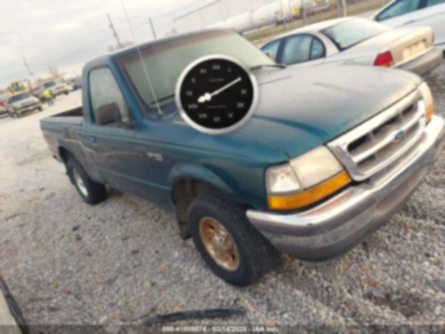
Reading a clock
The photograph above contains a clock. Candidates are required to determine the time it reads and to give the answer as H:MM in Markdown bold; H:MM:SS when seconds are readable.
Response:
**8:10**
